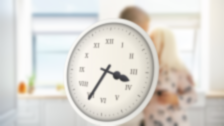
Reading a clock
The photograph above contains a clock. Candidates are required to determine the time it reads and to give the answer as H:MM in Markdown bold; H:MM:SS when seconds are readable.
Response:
**3:35**
